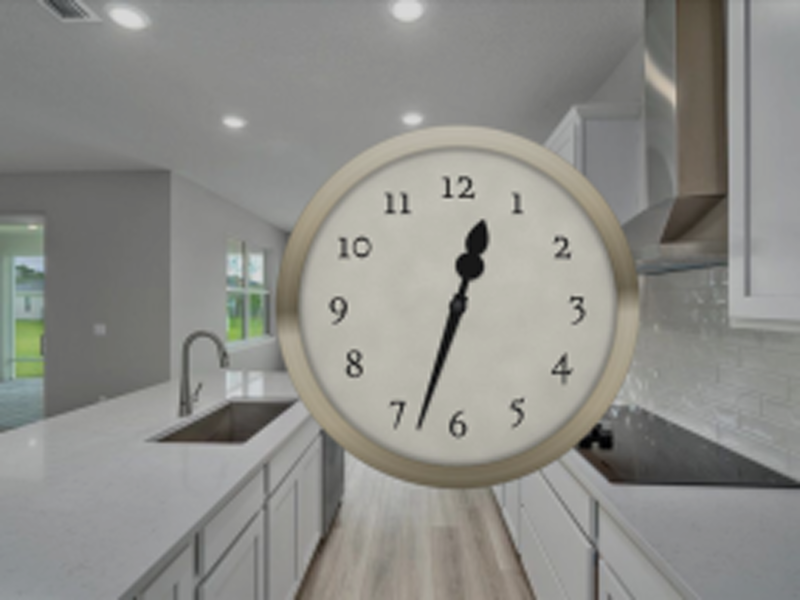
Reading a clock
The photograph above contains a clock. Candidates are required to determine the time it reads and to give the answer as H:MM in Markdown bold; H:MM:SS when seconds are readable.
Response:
**12:33**
